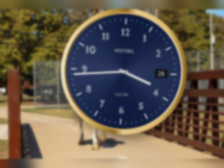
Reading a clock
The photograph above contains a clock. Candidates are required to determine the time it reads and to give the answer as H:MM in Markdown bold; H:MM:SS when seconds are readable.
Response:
**3:44**
